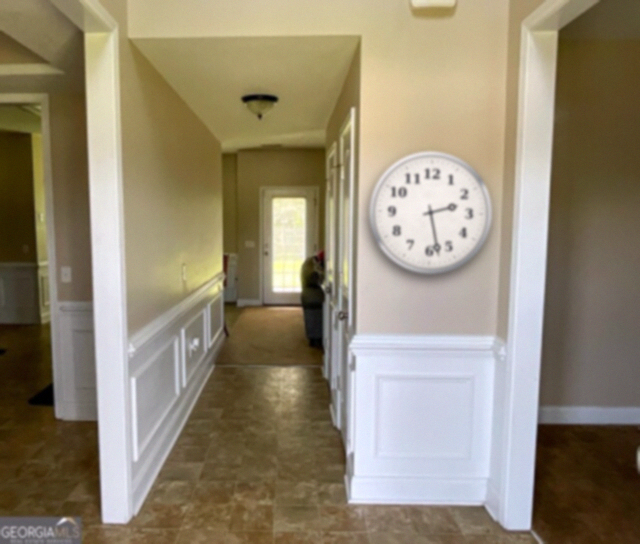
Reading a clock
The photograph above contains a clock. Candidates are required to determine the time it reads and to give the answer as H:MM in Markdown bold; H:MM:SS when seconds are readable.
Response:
**2:28**
